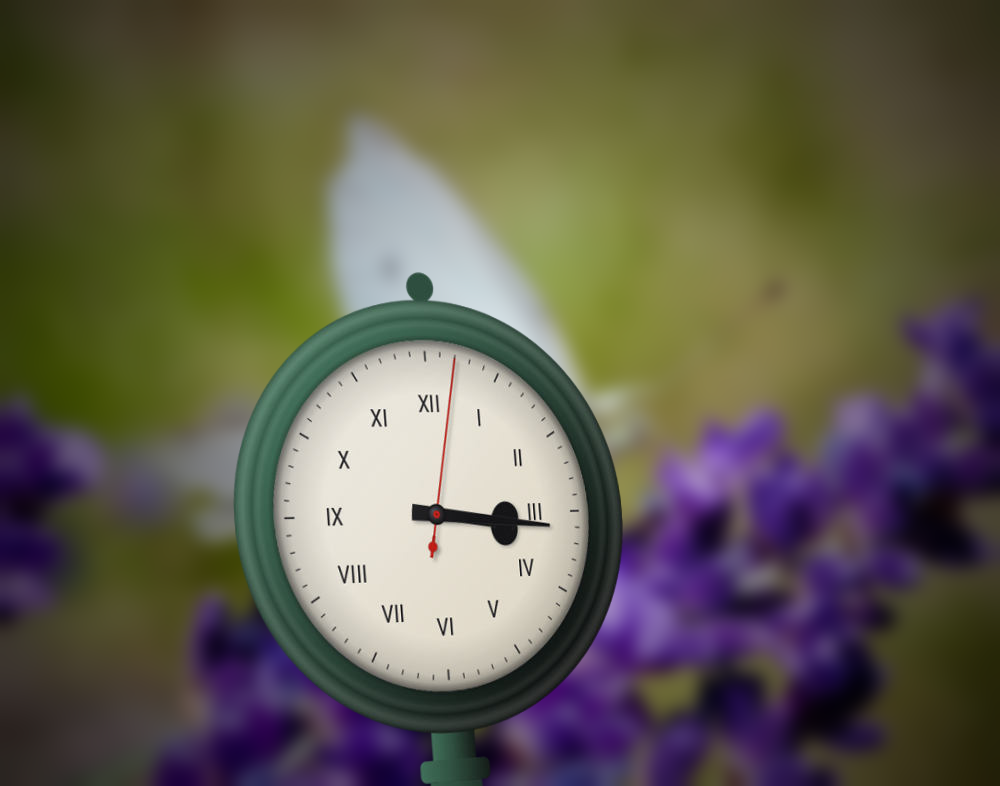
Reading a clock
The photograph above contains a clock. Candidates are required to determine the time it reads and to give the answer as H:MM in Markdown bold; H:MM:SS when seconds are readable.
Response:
**3:16:02**
